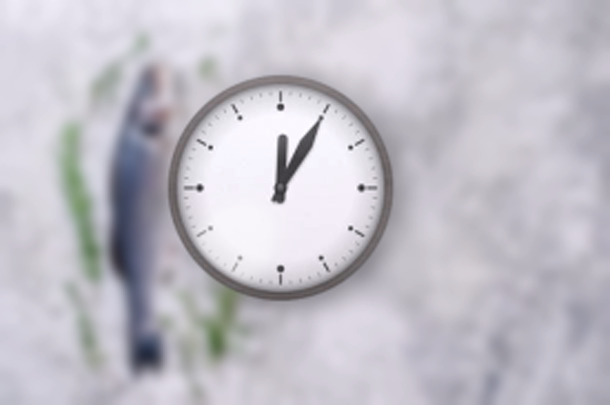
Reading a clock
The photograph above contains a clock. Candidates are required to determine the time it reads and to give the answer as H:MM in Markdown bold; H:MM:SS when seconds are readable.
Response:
**12:05**
